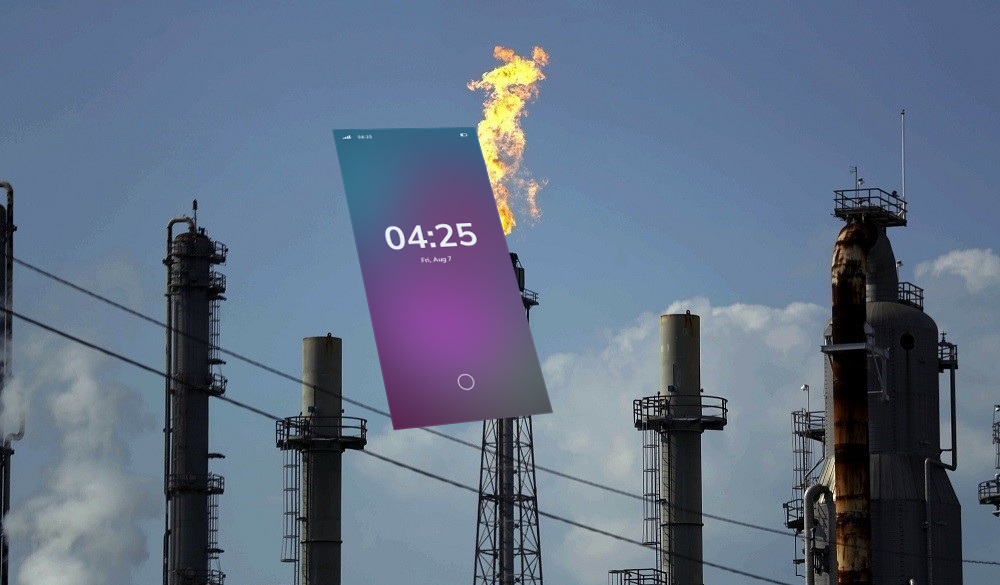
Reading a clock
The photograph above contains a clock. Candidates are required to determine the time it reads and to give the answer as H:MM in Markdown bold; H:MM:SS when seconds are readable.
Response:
**4:25**
